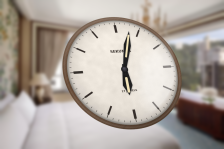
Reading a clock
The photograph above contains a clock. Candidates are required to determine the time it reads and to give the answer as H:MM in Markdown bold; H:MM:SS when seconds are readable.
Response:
**6:03**
